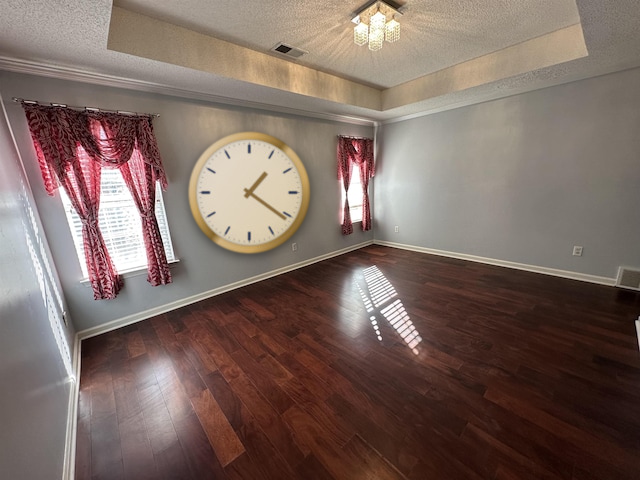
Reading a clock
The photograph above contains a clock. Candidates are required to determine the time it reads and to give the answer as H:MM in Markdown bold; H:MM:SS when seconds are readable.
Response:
**1:21**
